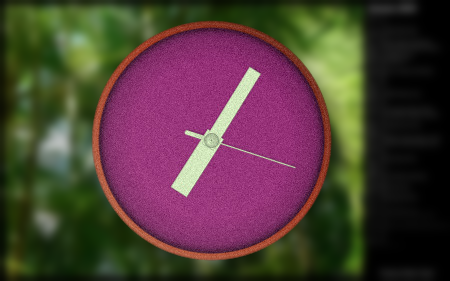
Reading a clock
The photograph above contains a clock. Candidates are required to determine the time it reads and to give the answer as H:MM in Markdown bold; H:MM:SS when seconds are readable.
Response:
**7:05:18**
